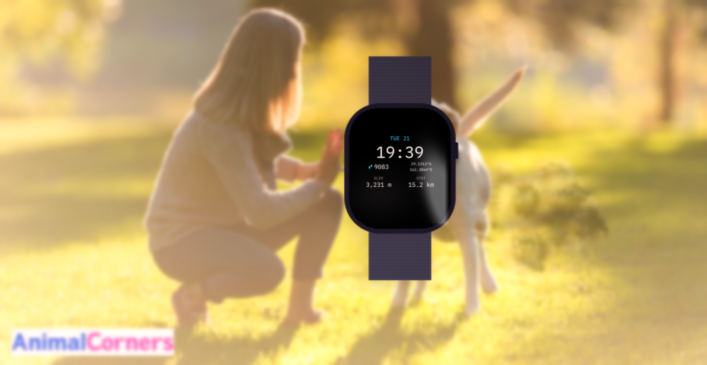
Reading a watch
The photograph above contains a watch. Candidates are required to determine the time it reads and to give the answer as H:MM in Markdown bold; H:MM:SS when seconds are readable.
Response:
**19:39**
